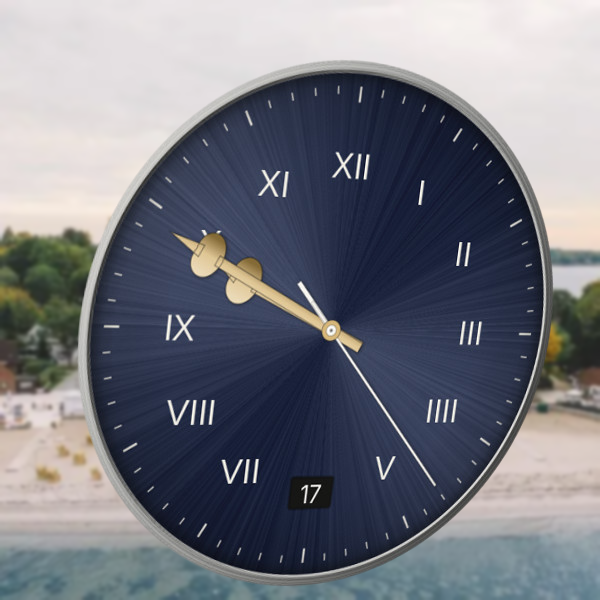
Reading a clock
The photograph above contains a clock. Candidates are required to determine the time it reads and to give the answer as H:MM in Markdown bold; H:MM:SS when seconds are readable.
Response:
**9:49:23**
